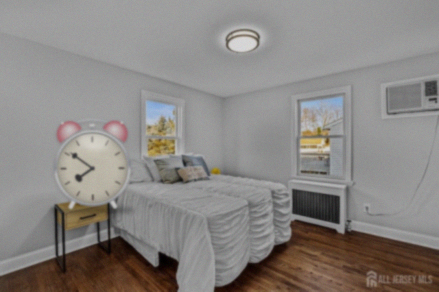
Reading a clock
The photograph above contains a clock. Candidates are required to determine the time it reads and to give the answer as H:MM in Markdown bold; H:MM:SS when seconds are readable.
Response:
**7:51**
